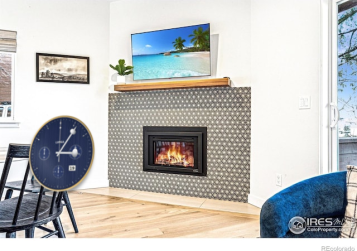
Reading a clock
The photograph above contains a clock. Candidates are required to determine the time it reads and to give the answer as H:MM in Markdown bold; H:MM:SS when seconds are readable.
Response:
**3:06**
